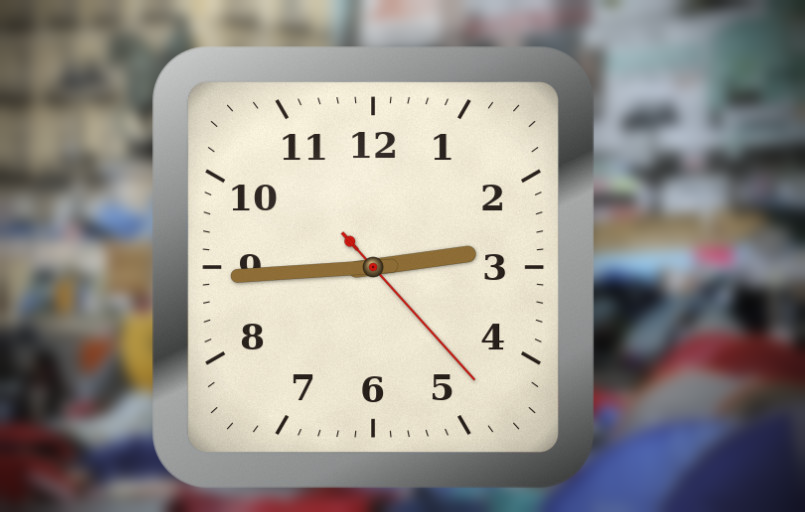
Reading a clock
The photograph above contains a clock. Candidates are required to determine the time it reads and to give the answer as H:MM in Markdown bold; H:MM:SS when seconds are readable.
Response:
**2:44:23**
